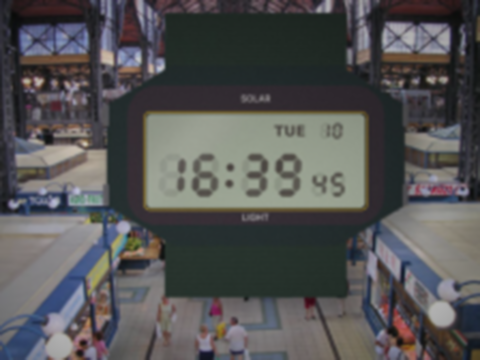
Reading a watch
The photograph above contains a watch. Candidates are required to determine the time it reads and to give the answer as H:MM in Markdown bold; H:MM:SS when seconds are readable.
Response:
**16:39:45**
